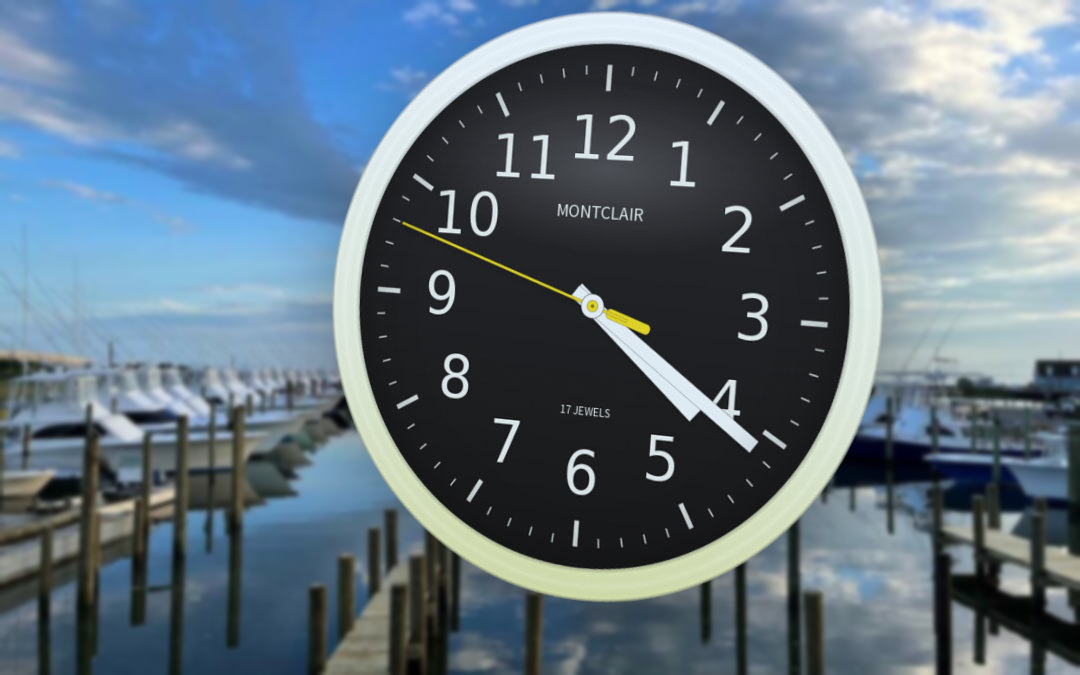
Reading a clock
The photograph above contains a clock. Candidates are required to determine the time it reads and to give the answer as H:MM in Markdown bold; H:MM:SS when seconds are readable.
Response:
**4:20:48**
